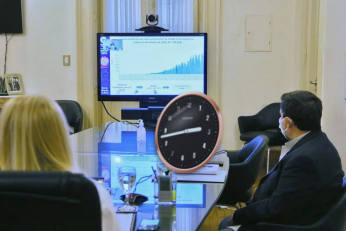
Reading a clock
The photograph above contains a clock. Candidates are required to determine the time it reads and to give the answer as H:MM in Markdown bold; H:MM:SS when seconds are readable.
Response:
**2:43**
